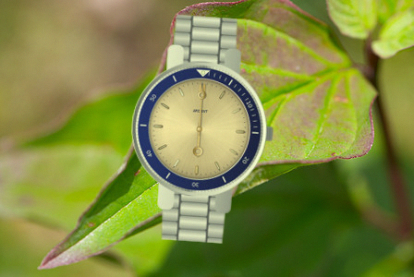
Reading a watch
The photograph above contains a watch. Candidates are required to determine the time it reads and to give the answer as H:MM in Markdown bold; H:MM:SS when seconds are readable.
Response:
**6:00**
